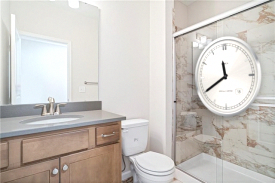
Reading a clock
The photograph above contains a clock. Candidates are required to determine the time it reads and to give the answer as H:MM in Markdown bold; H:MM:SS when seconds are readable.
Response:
**11:40**
